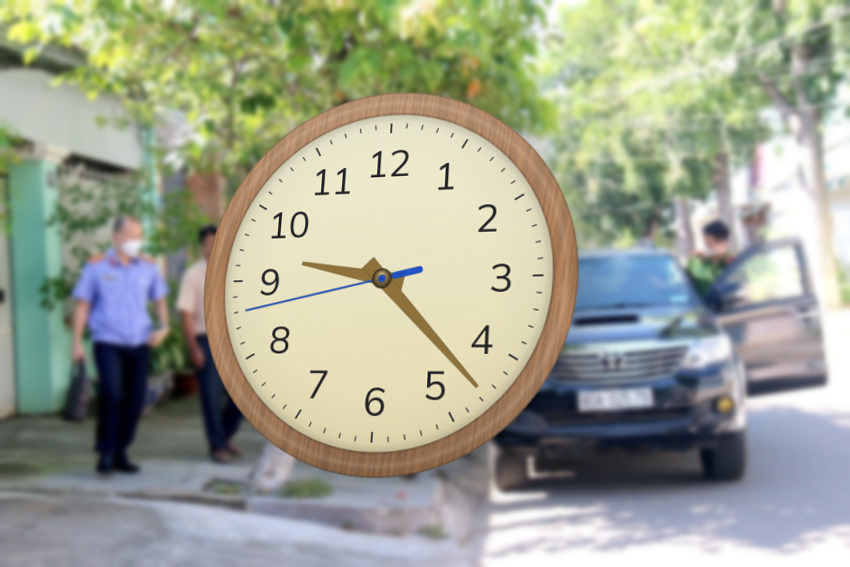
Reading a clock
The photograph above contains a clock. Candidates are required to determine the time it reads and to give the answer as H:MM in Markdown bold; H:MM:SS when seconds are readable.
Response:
**9:22:43**
